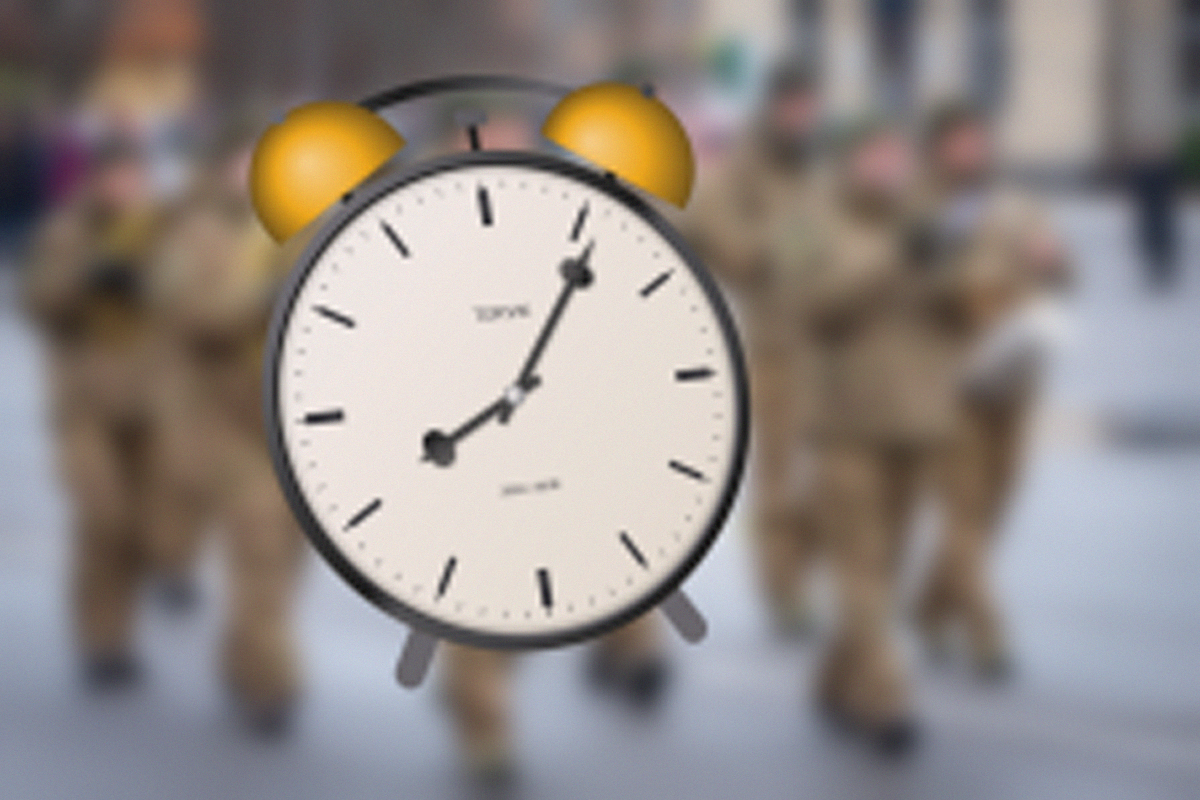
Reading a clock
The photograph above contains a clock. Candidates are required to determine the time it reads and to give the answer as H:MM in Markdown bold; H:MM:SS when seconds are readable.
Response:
**8:06**
